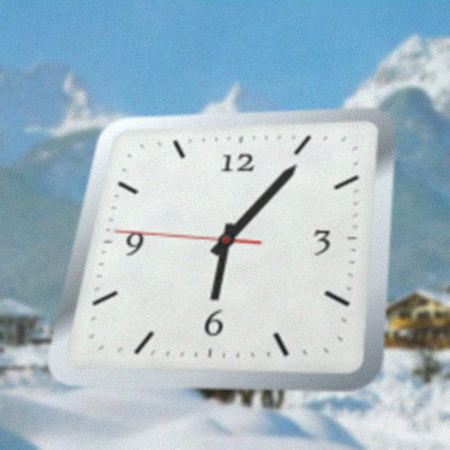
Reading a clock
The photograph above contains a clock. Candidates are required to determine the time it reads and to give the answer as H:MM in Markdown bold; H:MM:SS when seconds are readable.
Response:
**6:05:46**
